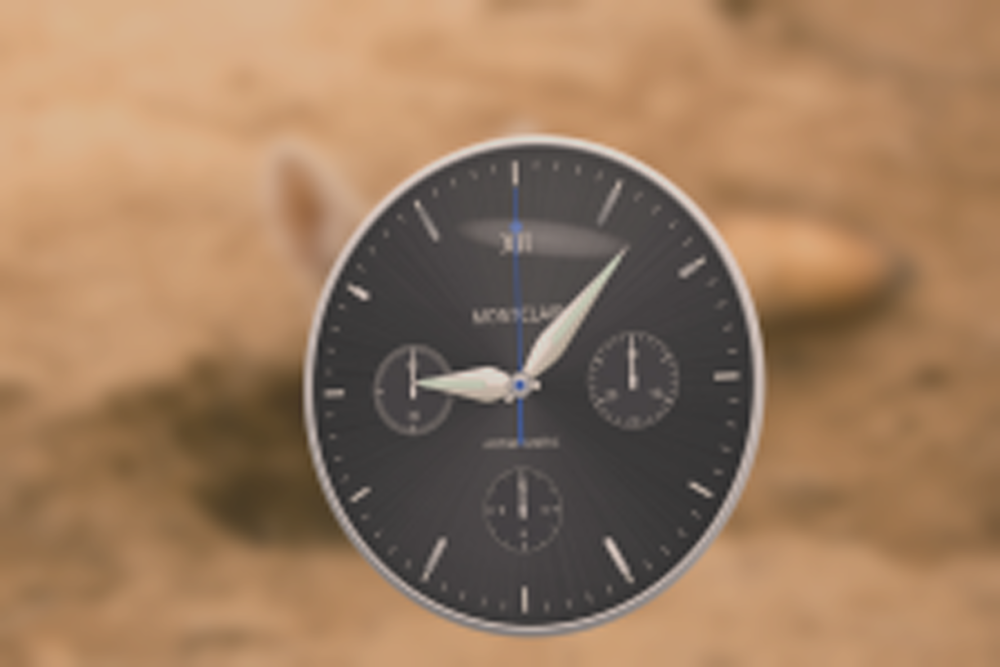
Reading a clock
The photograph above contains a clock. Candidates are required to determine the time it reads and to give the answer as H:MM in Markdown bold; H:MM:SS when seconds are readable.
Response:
**9:07**
